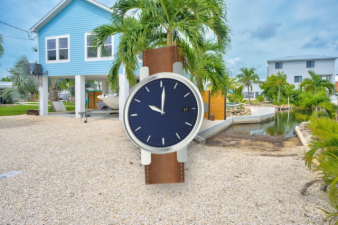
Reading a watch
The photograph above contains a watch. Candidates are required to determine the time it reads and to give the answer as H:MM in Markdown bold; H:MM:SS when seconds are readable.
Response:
**10:01**
